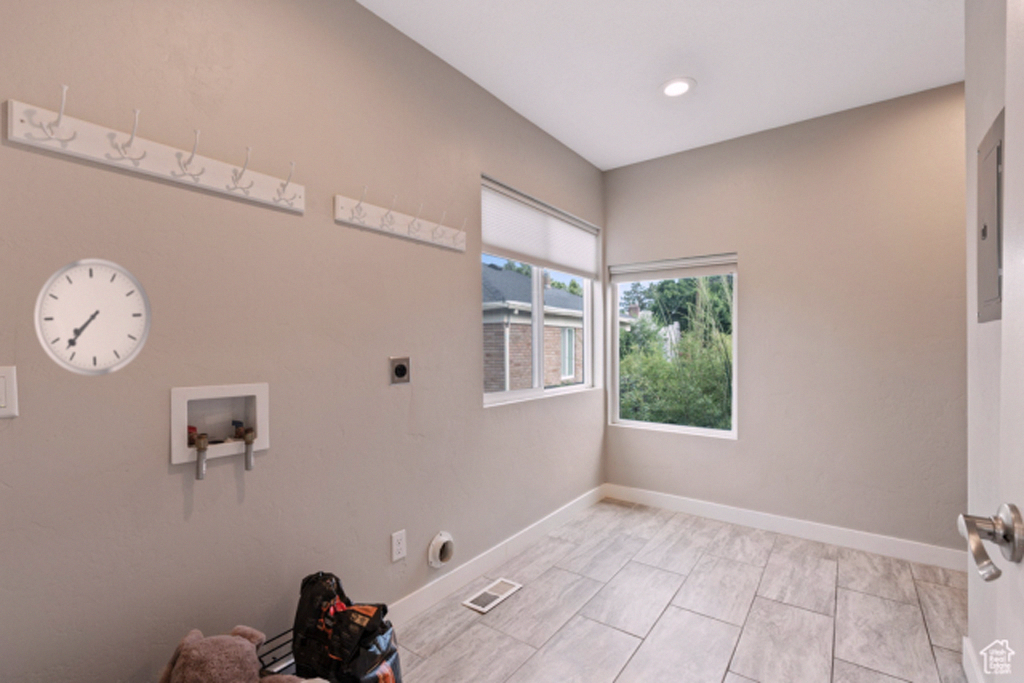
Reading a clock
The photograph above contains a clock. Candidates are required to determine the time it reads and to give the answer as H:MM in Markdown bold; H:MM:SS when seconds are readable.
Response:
**7:37**
